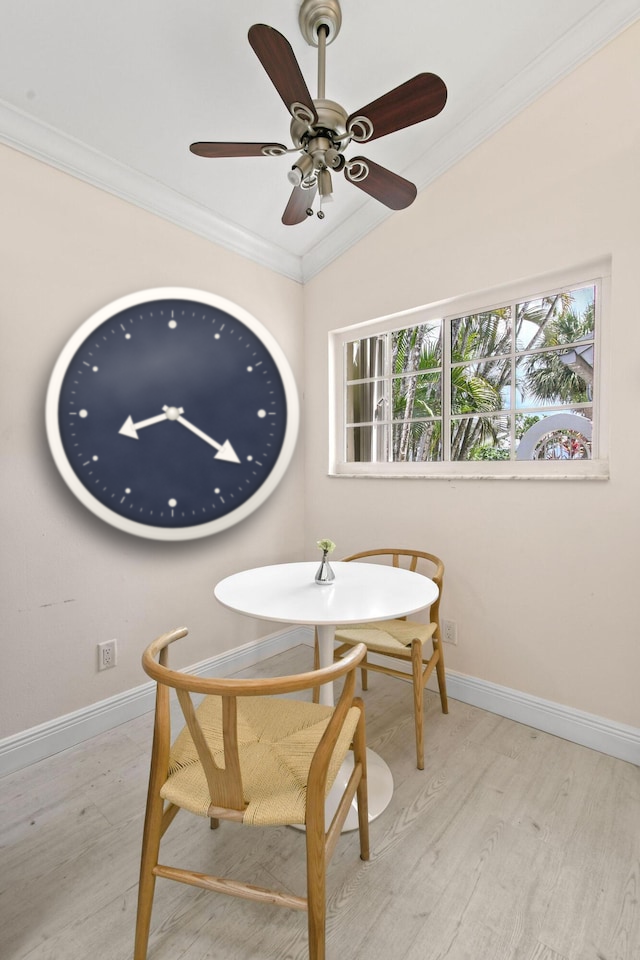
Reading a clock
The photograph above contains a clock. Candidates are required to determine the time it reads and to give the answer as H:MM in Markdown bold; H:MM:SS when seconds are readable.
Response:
**8:21**
